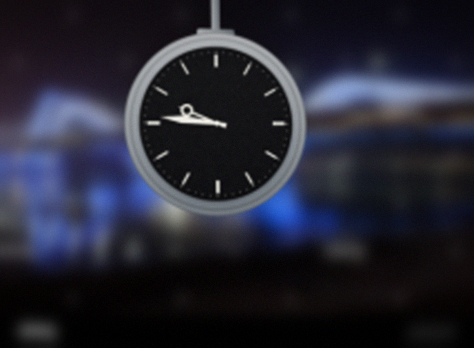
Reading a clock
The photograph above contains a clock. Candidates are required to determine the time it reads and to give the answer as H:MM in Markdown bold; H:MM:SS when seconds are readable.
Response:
**9:46**
